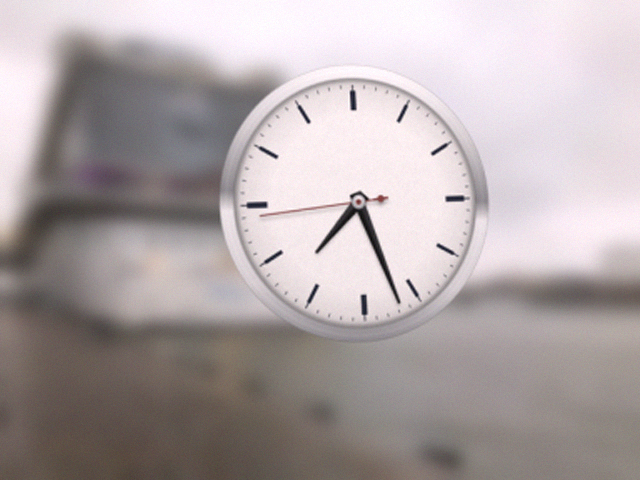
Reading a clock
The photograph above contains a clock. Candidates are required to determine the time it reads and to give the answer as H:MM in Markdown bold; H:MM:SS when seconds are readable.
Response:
**7:26:44**
